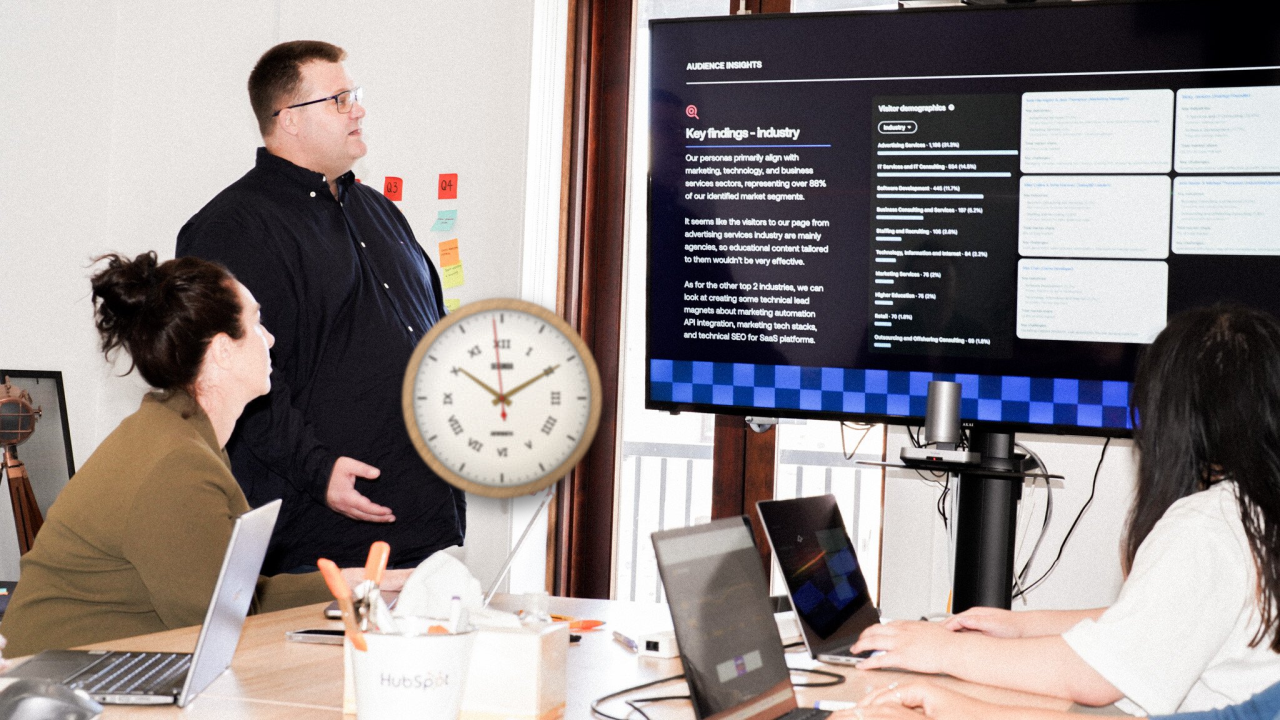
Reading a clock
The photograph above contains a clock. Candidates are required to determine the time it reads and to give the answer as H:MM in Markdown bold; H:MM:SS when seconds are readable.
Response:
**10:09:59**
